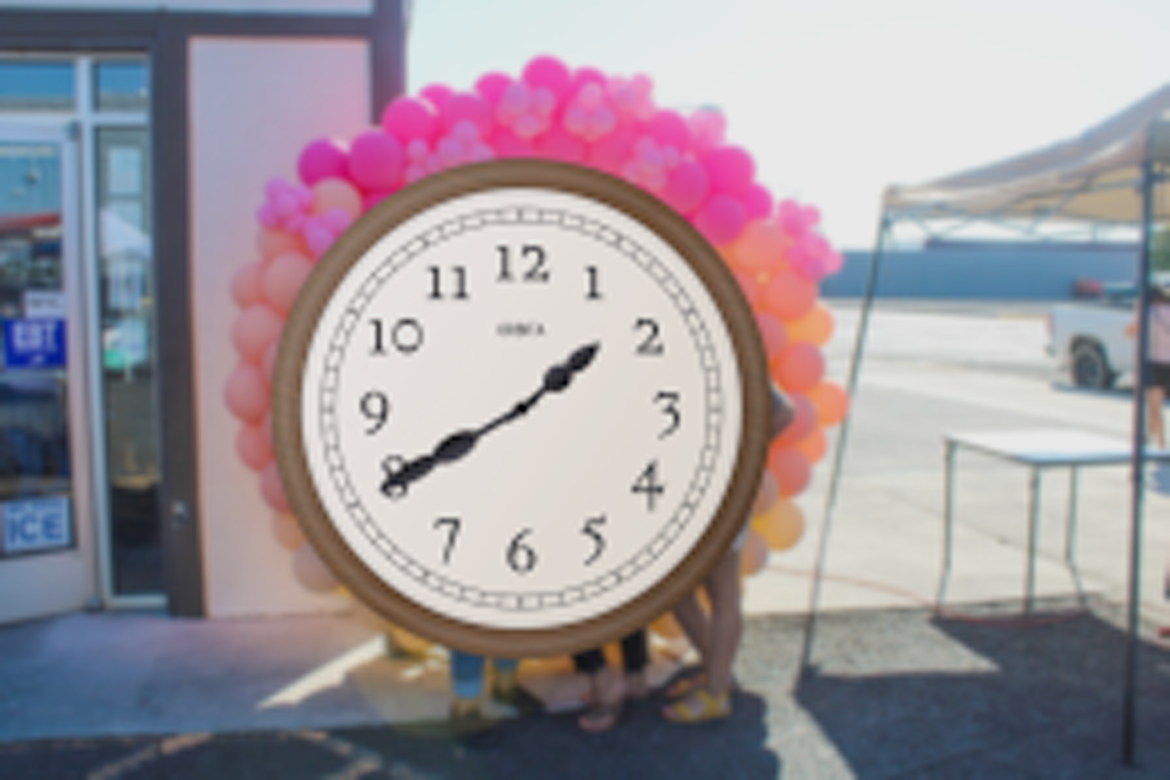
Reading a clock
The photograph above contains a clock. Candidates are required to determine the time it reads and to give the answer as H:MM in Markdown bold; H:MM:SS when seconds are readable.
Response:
**1:40**
